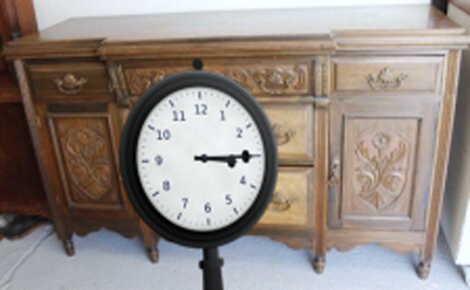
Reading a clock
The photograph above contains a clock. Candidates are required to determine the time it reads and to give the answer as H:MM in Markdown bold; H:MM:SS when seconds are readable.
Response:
**3:15**
